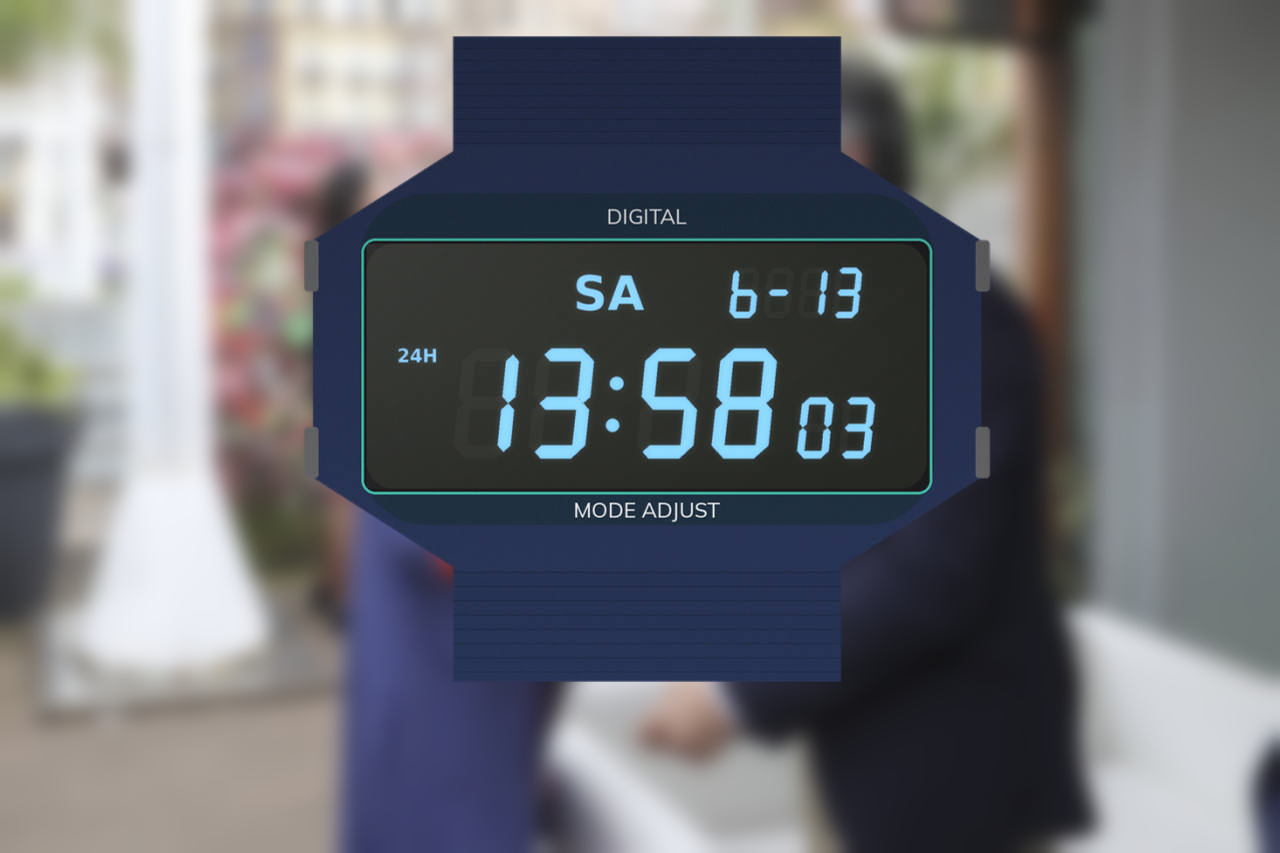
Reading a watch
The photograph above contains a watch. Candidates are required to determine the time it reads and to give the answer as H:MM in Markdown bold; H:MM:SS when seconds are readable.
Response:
**13:58:03**
